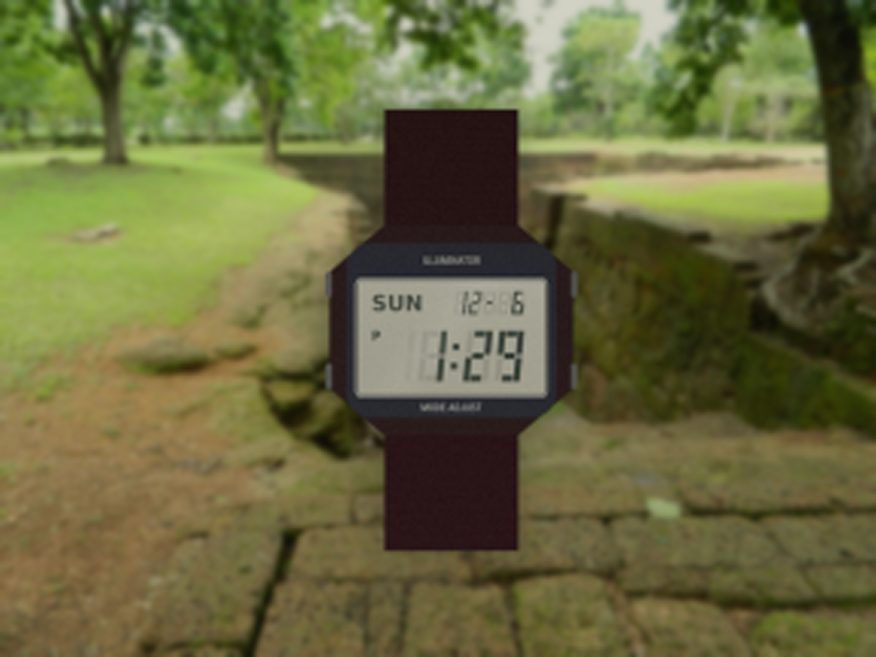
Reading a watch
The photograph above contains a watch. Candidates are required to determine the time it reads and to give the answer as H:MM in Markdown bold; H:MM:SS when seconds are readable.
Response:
**1:29**
